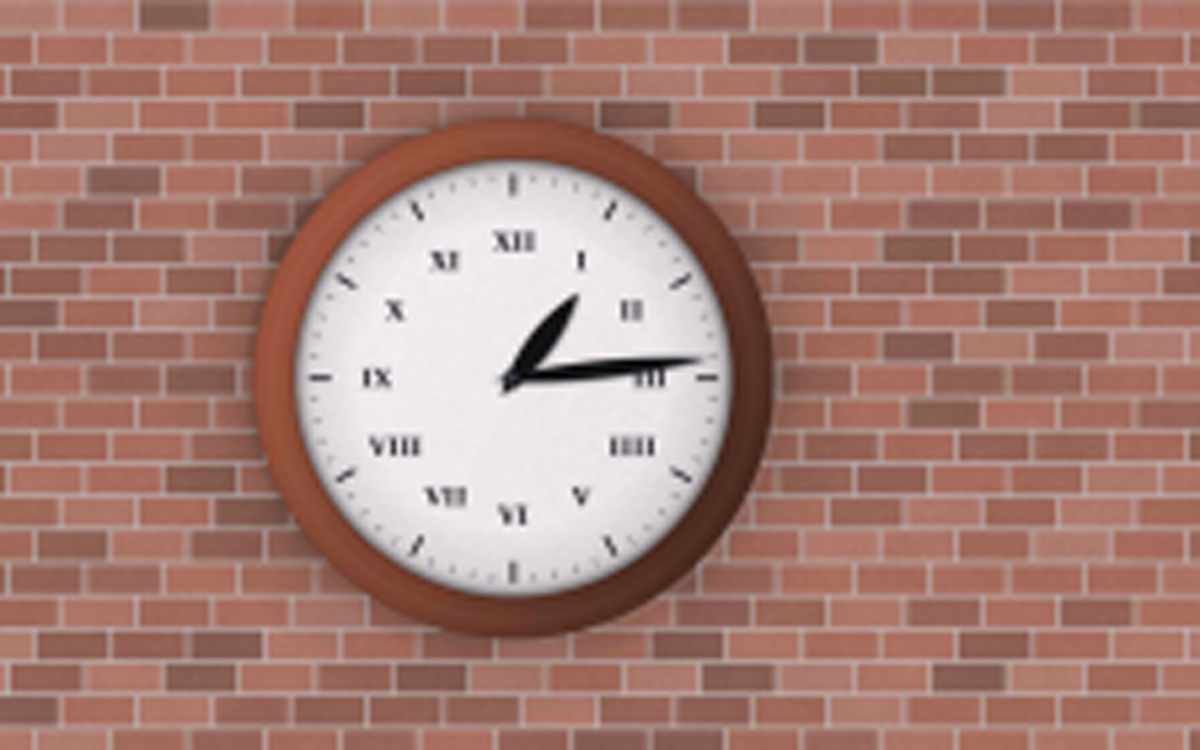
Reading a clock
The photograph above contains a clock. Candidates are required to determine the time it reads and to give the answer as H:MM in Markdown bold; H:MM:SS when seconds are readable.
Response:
**1:14**
